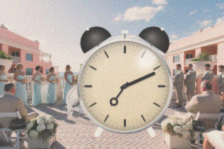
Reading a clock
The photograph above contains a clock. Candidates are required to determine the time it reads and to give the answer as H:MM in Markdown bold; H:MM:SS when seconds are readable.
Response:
**7:11**
